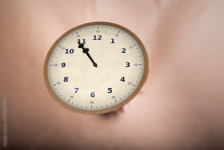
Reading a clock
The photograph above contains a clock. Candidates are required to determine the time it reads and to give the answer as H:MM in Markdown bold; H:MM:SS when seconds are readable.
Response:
**10:54**
